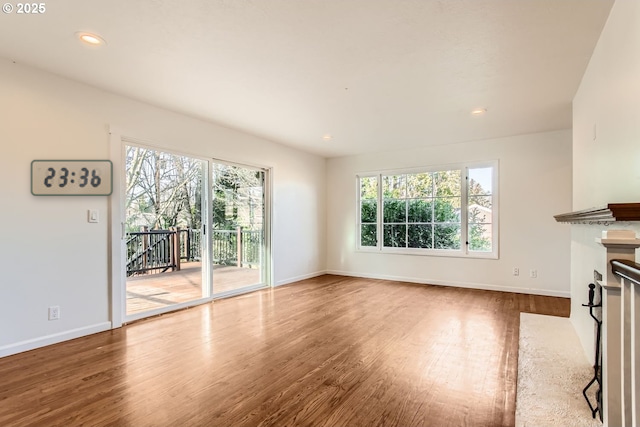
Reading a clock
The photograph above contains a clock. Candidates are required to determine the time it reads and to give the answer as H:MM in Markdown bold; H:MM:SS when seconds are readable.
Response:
**23:36**
